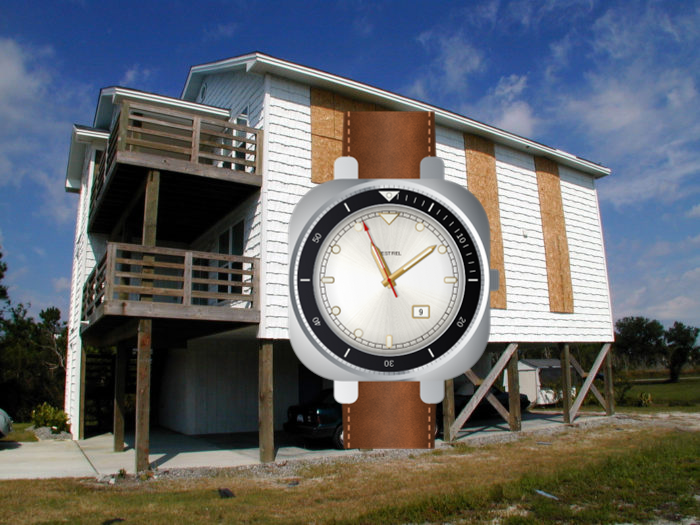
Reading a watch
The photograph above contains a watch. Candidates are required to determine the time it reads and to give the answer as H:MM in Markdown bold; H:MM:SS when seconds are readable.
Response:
**11:08:56**
